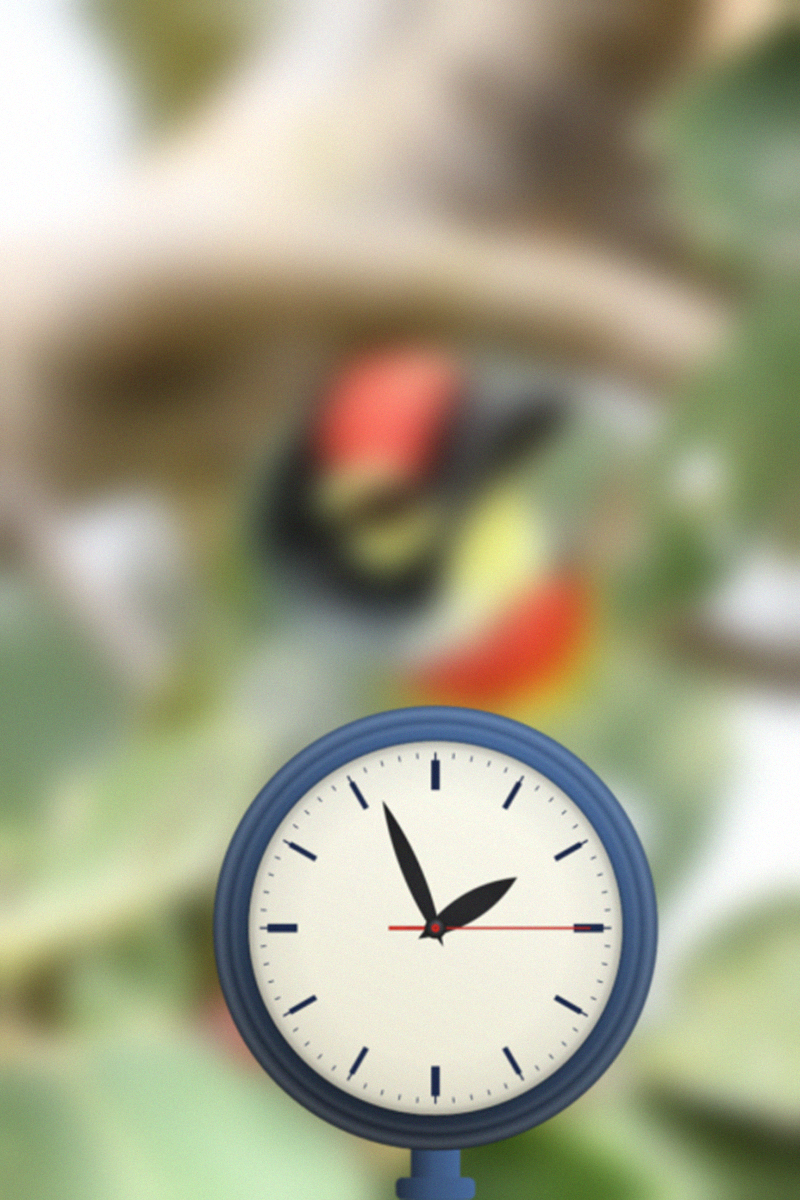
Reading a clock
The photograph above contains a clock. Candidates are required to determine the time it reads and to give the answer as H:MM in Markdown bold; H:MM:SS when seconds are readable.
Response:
**1:56:15**
